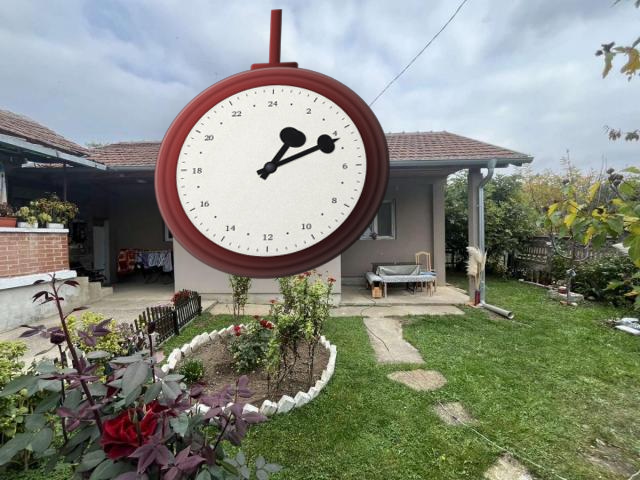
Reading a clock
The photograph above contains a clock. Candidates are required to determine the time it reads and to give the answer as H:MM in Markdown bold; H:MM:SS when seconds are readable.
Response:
**2:11**
